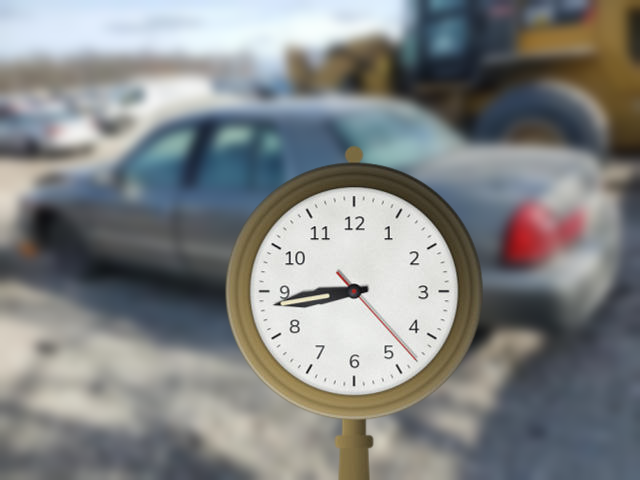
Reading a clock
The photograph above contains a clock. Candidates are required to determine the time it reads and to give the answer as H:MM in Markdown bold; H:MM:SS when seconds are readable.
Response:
**8:43:23**
